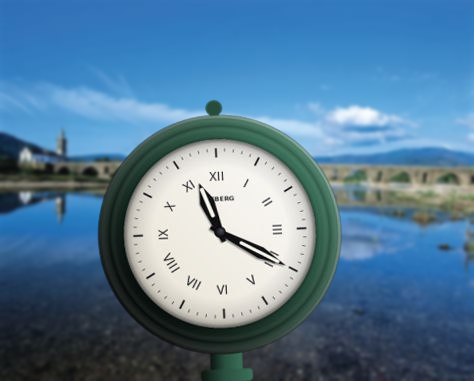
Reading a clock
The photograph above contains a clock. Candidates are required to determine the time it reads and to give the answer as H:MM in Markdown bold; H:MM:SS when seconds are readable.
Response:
**11:20**
